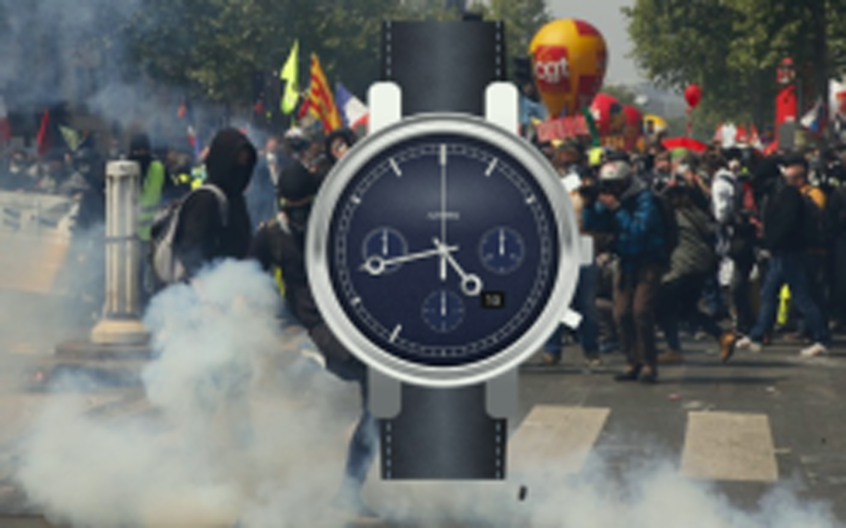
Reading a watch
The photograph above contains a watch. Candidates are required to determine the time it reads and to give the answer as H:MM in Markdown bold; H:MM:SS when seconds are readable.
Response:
**4:43**
